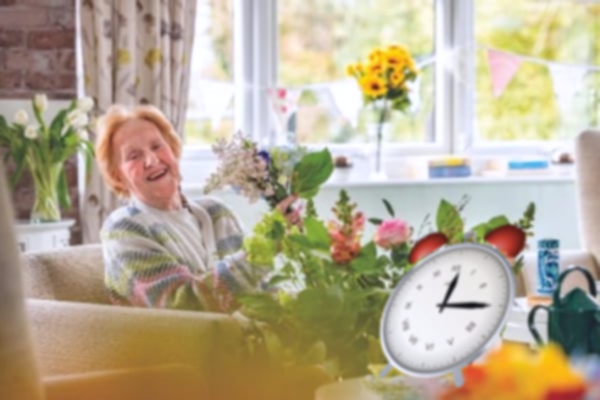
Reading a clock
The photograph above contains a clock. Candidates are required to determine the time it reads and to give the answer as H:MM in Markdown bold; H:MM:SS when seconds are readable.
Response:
**12:15**
